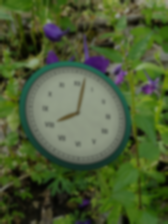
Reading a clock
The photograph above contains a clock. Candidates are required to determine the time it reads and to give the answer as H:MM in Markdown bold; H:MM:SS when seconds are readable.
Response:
**8:02**
